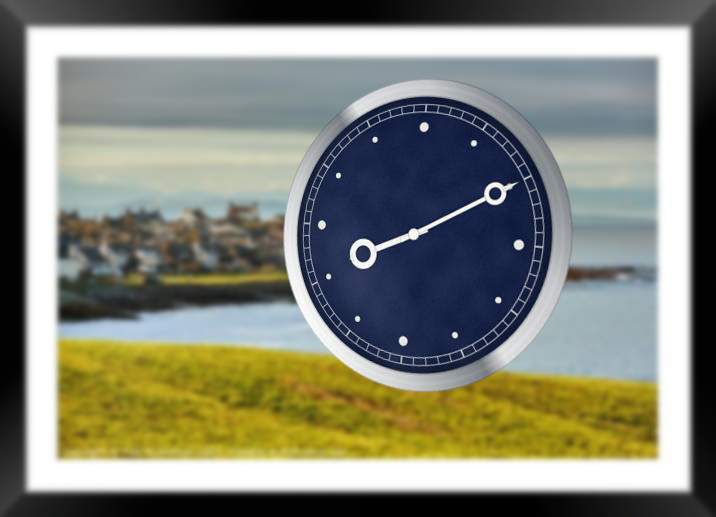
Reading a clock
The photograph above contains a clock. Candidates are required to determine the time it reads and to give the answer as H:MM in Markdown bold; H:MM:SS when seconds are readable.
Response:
**8:10**
